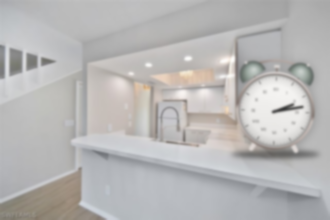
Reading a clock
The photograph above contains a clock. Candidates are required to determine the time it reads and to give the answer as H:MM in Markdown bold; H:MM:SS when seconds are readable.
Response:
**2:13**
